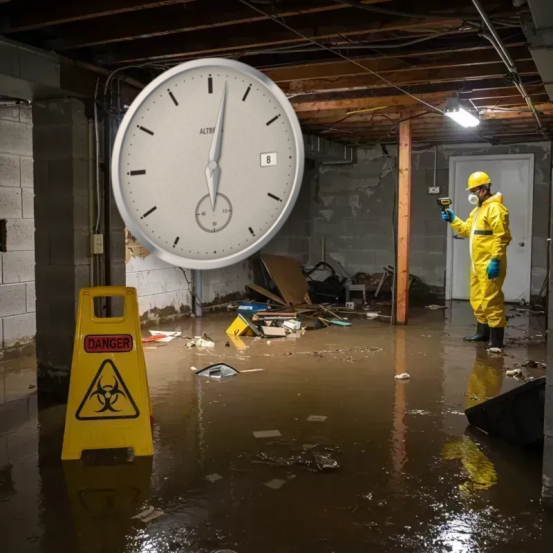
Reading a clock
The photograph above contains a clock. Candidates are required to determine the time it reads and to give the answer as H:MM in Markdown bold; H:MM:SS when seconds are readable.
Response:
**6:02**
